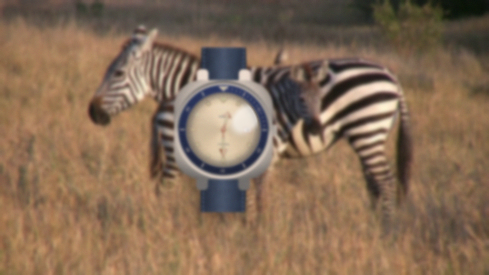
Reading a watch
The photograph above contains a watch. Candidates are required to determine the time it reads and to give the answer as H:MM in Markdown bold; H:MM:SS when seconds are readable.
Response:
**12:30**
